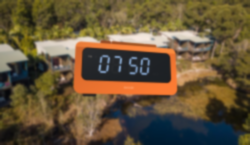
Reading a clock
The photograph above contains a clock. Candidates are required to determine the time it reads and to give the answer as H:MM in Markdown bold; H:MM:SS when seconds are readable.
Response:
**7:50**
